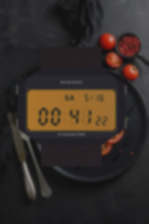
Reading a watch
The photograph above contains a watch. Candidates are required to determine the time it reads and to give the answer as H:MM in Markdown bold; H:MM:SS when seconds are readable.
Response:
**0:41**
